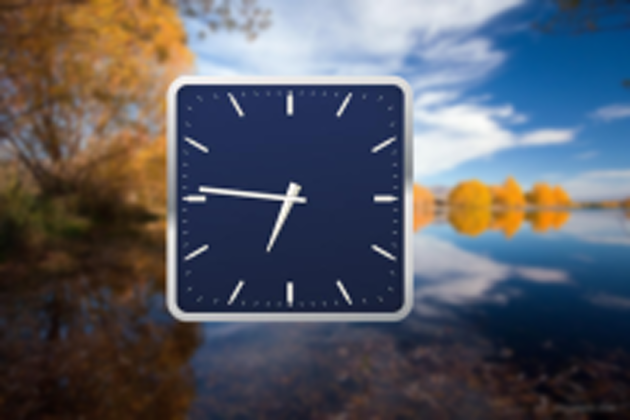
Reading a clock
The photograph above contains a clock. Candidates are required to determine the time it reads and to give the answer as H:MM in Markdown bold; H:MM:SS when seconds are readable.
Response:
**6:46**
